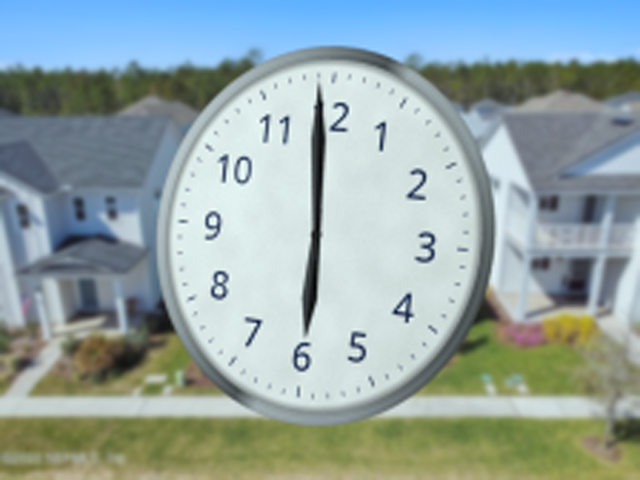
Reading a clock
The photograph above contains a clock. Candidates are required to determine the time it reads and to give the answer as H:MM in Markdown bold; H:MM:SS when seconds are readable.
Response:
**5:59**
